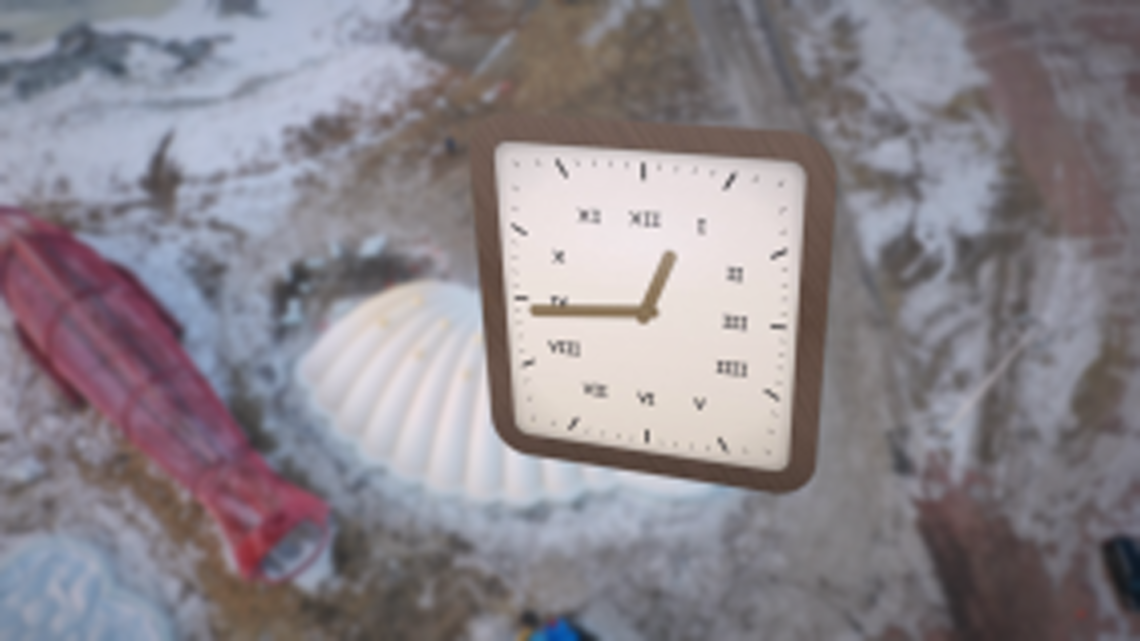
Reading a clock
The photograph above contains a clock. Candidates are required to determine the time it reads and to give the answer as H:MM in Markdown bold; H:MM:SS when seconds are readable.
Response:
**12:44**
